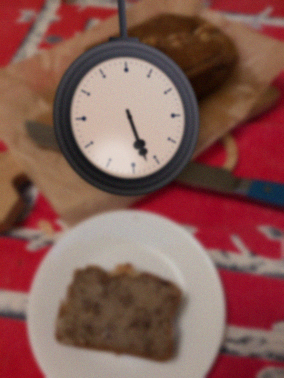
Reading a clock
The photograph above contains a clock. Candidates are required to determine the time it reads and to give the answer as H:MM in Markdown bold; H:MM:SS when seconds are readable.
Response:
**5:27**
